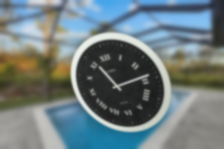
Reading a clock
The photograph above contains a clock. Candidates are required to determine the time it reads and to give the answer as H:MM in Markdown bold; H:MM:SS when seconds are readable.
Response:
**11:14**
